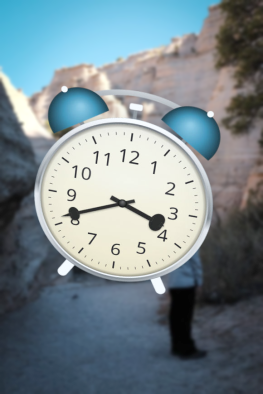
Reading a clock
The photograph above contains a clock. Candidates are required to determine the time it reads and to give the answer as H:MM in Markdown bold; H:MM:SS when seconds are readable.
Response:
**3:41**
